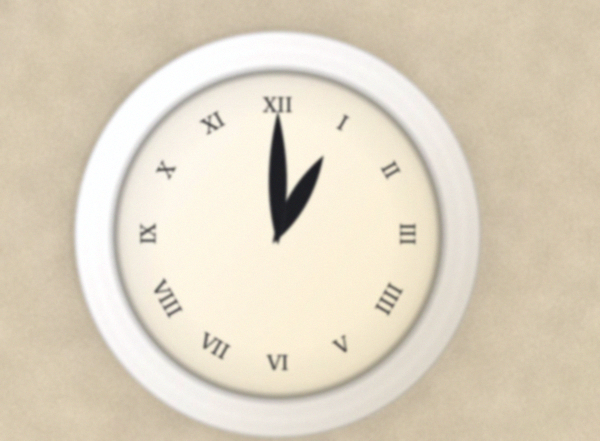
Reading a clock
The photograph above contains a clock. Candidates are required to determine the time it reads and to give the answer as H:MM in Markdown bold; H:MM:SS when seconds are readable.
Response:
**1:00**
